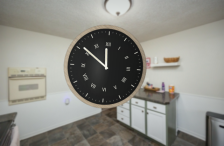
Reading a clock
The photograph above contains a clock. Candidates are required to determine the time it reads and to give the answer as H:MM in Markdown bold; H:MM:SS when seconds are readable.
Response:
**11:51**
